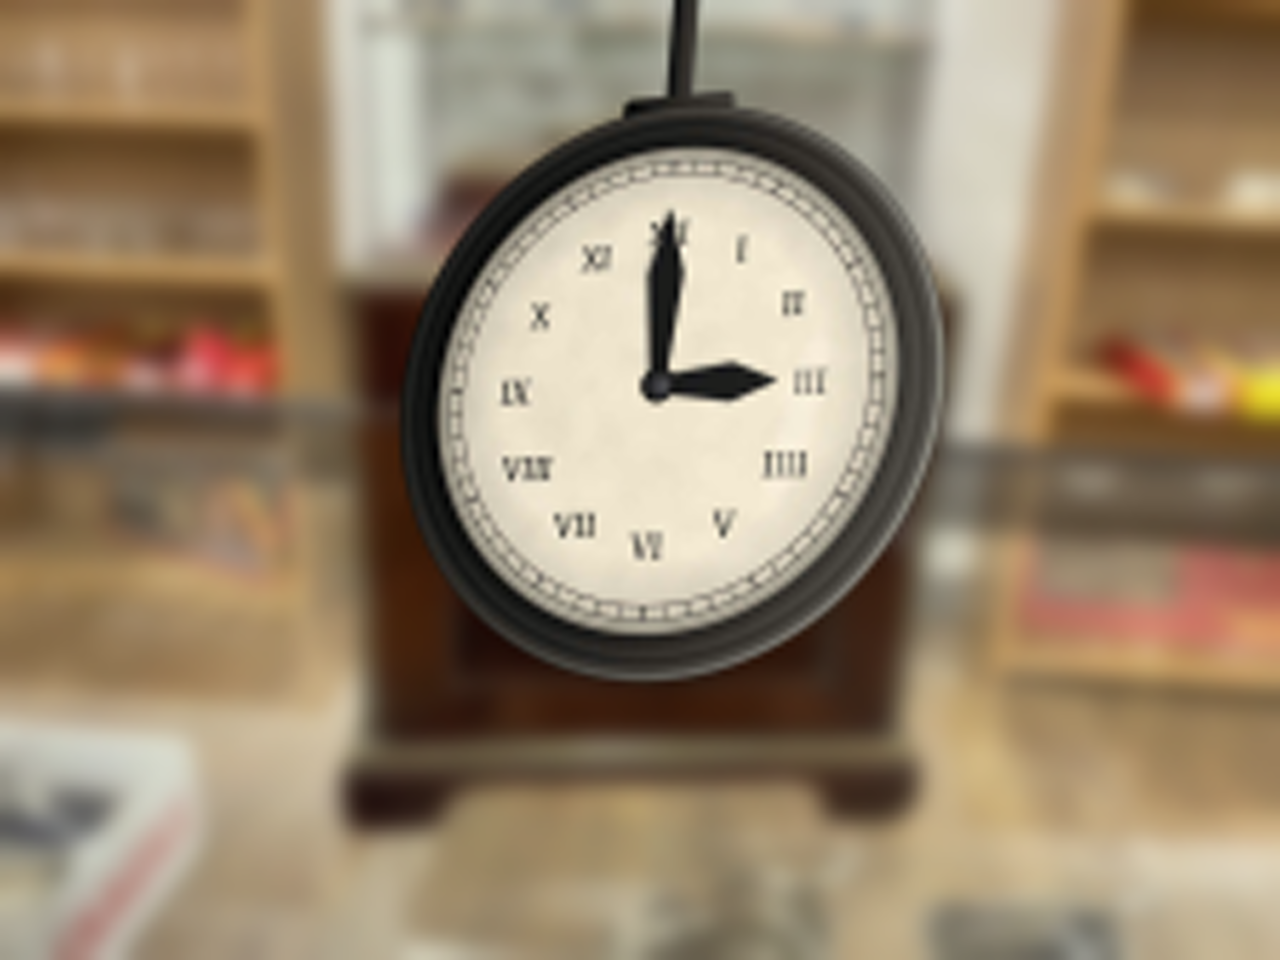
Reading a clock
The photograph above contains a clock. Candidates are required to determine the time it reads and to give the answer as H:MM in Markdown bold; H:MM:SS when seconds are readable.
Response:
**3:00**
